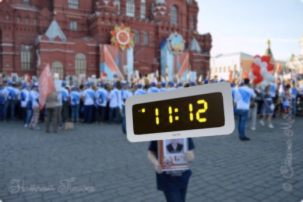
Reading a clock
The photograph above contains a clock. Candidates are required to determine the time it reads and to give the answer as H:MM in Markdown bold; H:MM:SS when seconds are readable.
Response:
**11:12**
